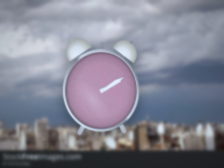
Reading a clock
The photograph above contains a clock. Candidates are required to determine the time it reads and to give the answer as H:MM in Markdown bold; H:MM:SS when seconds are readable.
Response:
**2:10**
